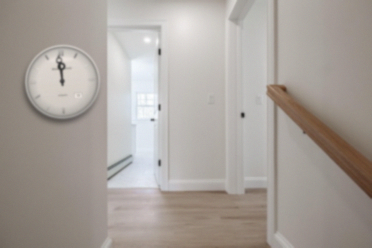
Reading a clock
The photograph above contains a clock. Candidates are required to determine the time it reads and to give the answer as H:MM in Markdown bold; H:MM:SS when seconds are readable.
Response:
**11:59**
